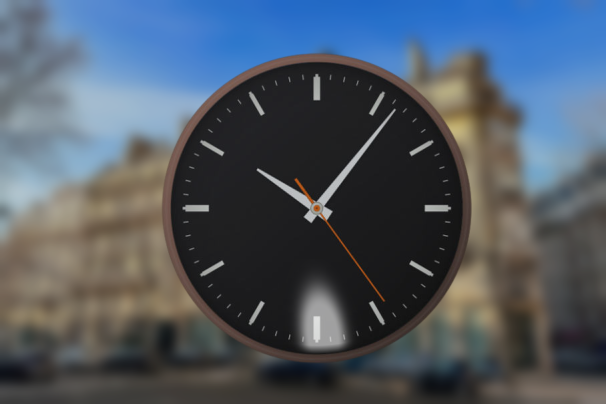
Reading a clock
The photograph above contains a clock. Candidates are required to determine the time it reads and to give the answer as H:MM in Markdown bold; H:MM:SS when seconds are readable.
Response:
**10:06:24**
